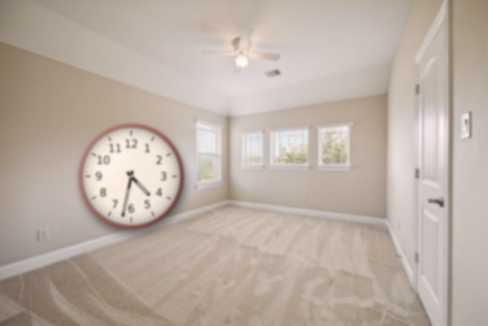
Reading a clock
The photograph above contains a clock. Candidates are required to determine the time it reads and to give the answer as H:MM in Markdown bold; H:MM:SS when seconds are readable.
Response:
**4:32**
